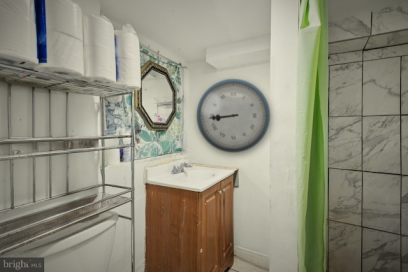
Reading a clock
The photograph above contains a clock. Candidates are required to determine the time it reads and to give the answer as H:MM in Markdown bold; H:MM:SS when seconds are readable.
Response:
**8:44**
